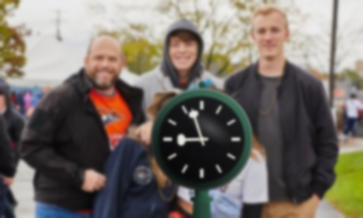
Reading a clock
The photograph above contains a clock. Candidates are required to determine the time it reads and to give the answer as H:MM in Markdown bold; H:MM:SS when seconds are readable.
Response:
**8:57**
